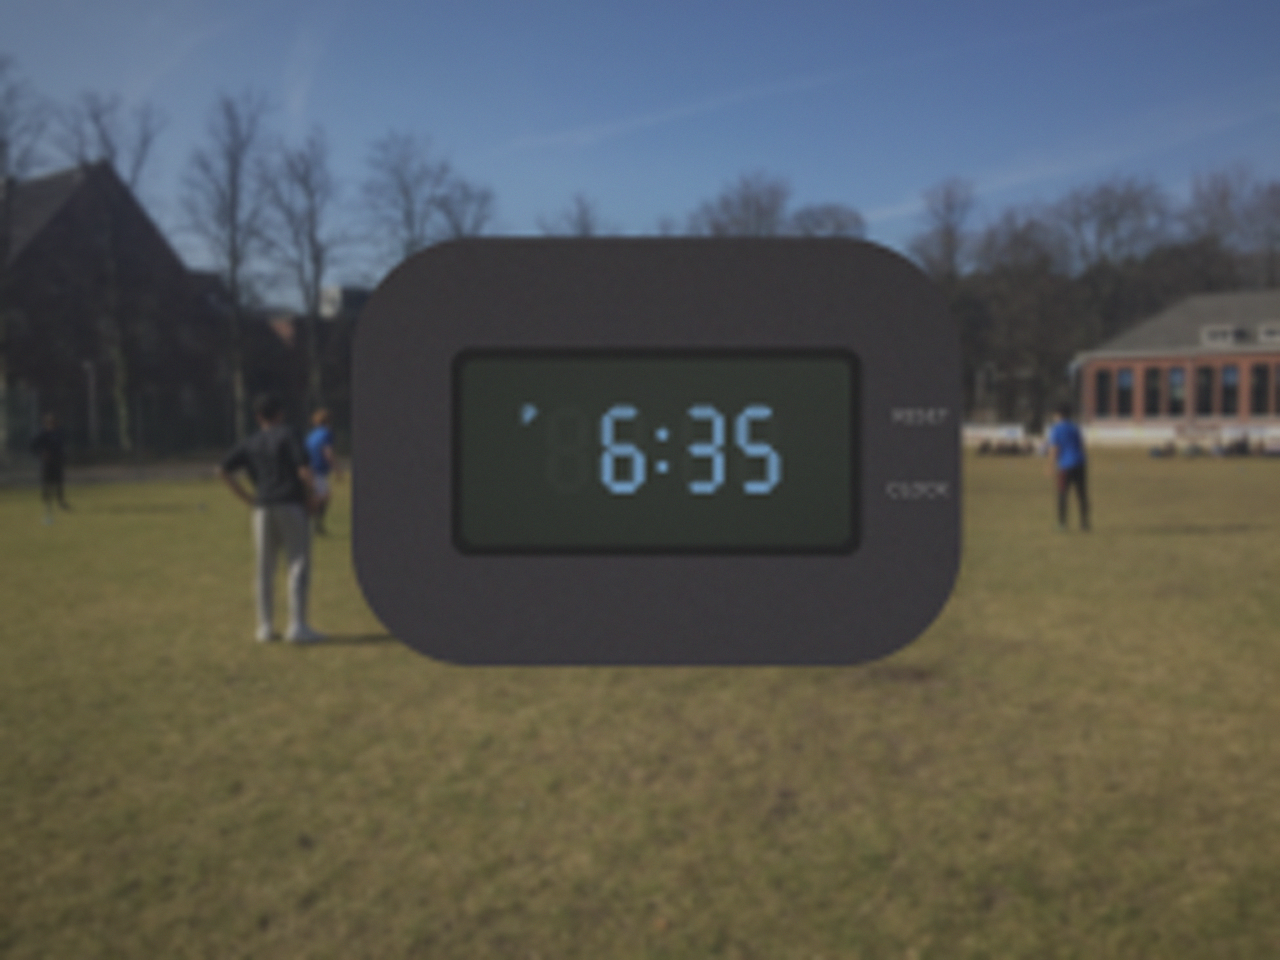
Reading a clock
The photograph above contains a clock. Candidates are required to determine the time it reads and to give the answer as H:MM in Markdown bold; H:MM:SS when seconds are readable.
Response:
**6:35**
